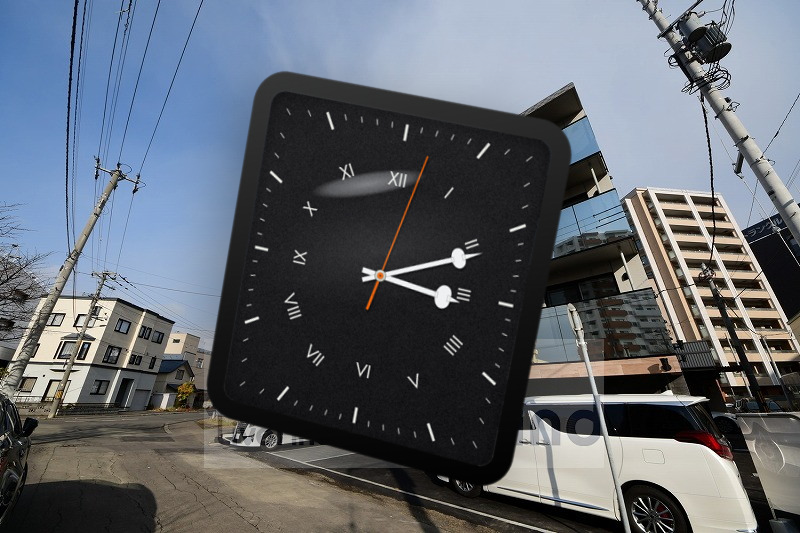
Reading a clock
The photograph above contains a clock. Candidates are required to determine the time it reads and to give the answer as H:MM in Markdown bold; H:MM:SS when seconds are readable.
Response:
**3:11:02**
